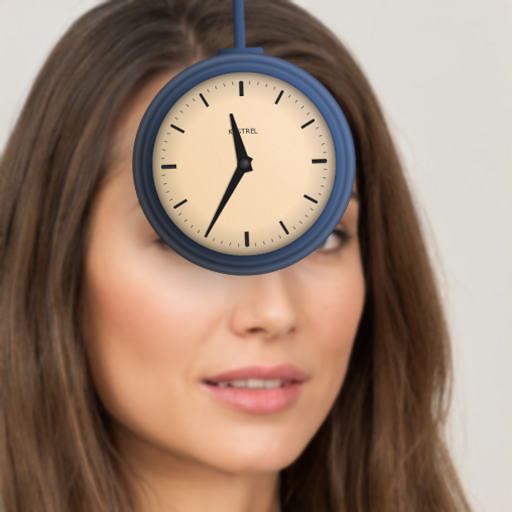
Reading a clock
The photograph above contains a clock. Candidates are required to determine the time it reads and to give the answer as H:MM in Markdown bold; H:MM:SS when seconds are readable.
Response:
**11:35**
